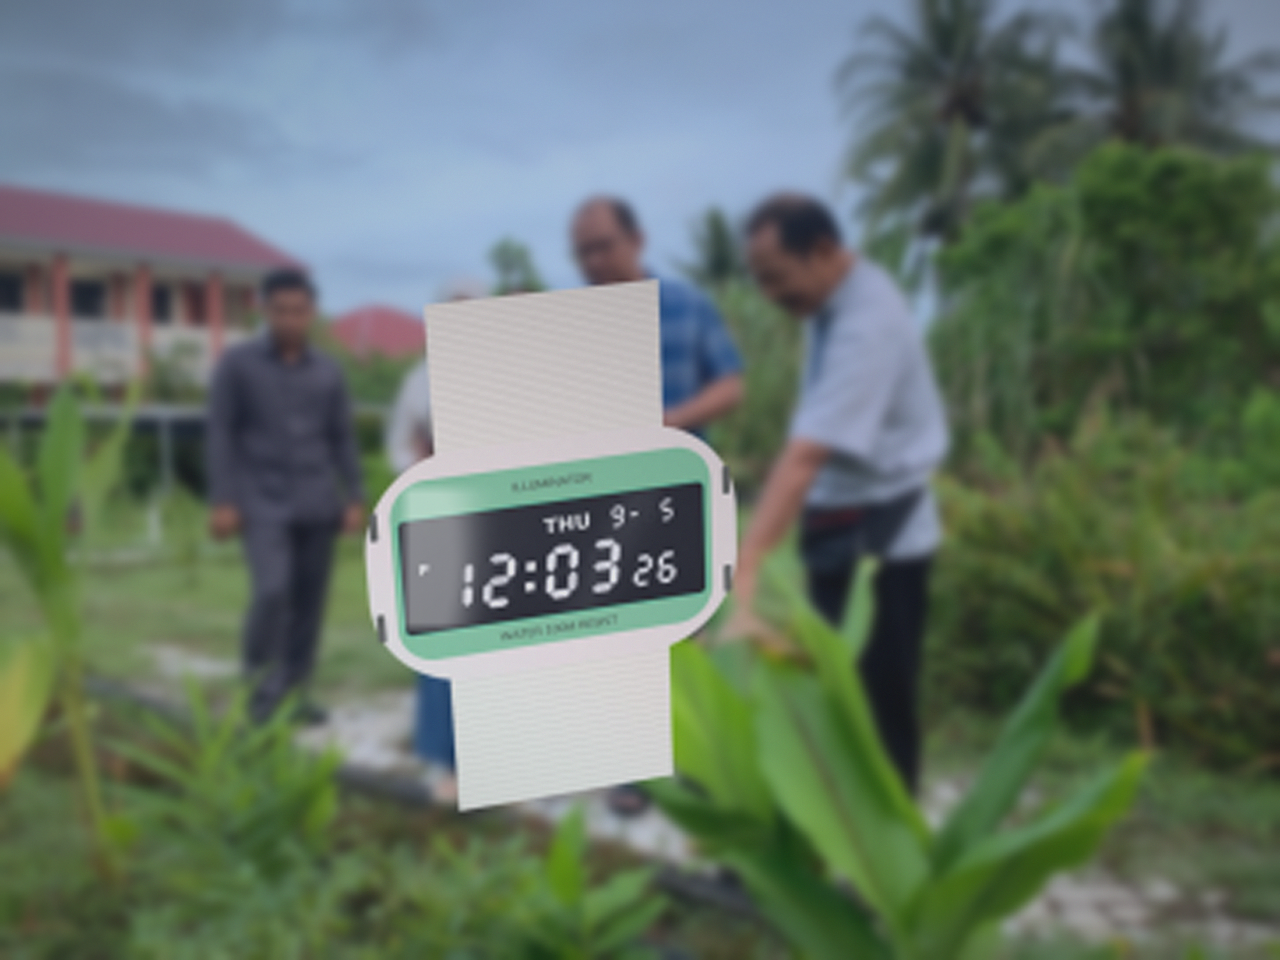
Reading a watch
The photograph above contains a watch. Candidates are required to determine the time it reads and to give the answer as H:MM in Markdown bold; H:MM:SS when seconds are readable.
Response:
**12:03:26**
